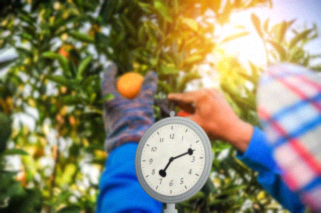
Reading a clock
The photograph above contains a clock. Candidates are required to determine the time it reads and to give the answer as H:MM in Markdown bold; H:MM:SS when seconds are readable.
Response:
**7:12**
